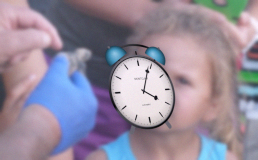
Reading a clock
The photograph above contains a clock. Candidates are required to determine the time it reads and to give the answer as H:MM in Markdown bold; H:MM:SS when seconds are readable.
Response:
**4:04**
